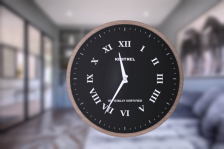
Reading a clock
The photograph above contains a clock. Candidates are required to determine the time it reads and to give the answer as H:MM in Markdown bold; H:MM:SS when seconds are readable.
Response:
**11:35**
